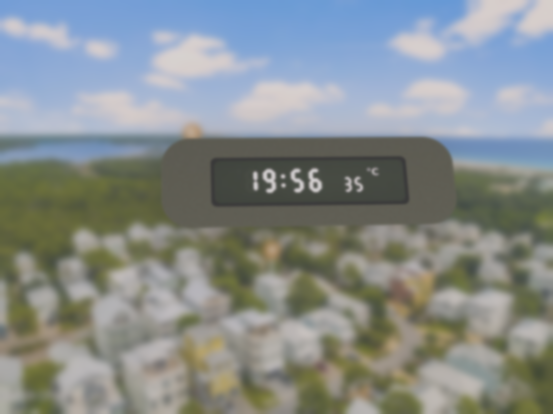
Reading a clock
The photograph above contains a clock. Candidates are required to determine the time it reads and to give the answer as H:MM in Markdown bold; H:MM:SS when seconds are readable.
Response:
**19:56**
